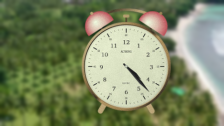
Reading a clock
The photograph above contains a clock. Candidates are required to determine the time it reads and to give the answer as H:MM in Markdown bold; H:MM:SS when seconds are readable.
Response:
**4:23**
